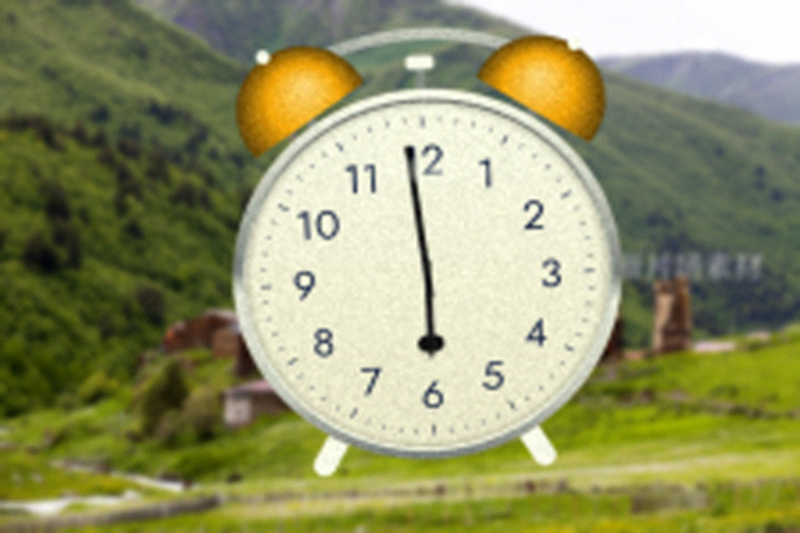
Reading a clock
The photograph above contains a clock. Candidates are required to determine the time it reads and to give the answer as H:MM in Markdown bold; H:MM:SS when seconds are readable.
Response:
**5:59**
